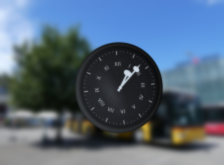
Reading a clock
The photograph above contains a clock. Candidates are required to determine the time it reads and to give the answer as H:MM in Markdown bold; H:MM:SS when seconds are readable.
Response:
**1:08**
